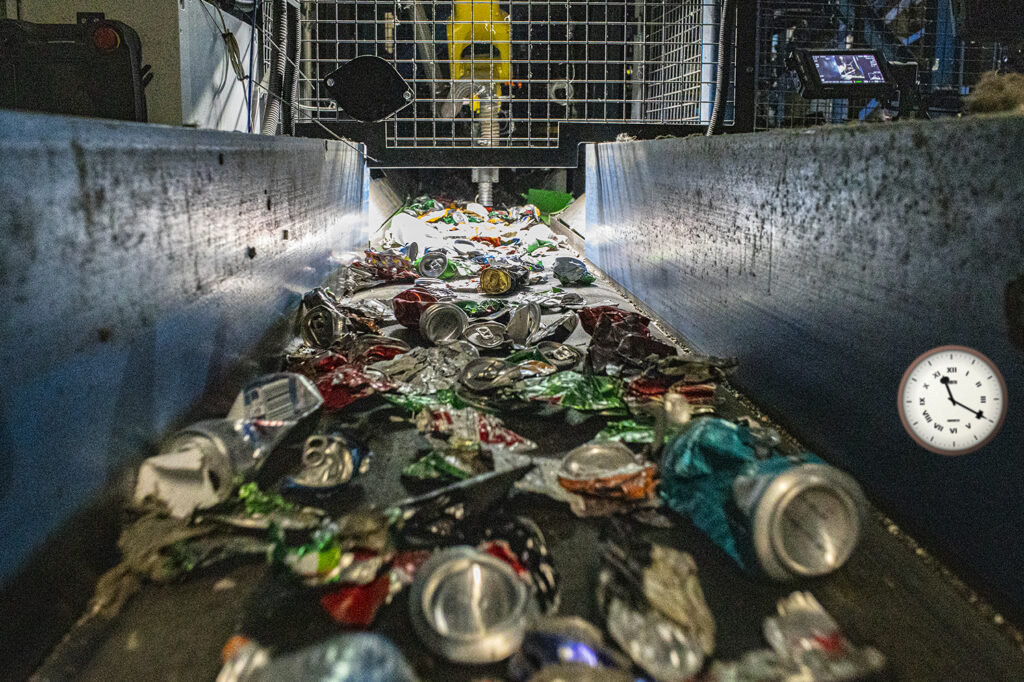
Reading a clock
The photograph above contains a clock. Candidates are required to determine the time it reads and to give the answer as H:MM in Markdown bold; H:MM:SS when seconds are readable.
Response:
**11:20**
